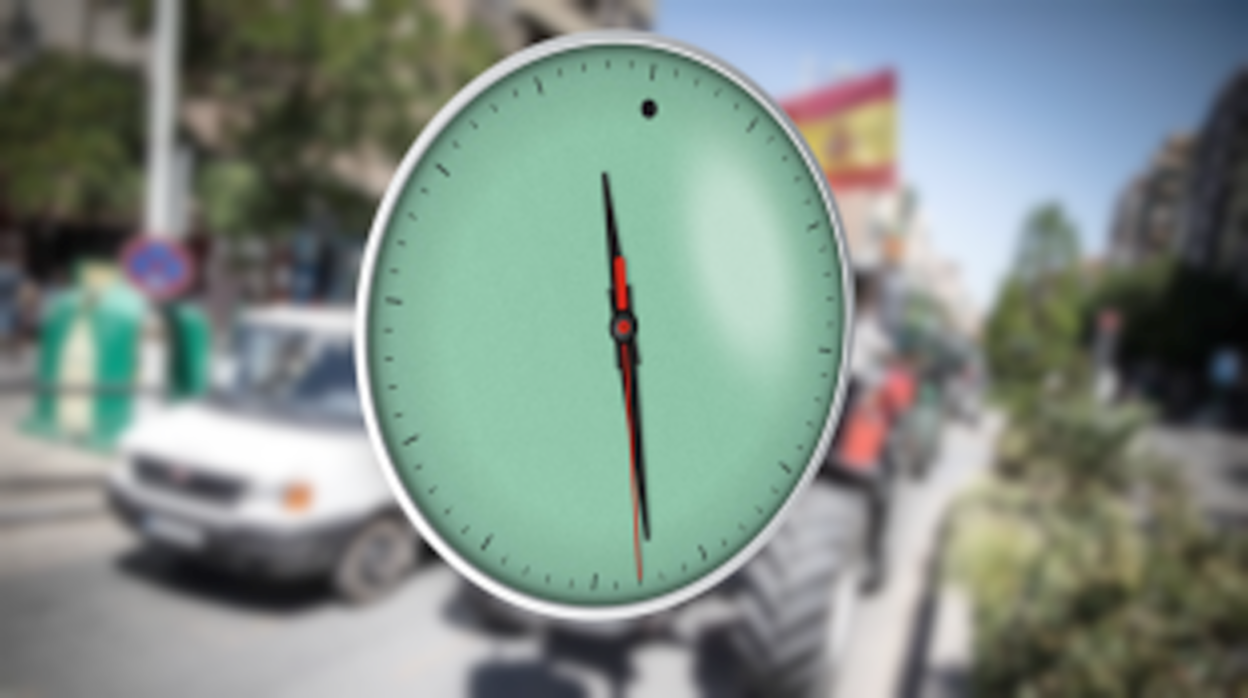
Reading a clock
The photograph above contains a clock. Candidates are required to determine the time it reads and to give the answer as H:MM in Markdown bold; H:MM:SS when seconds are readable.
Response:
**11:27:28**
